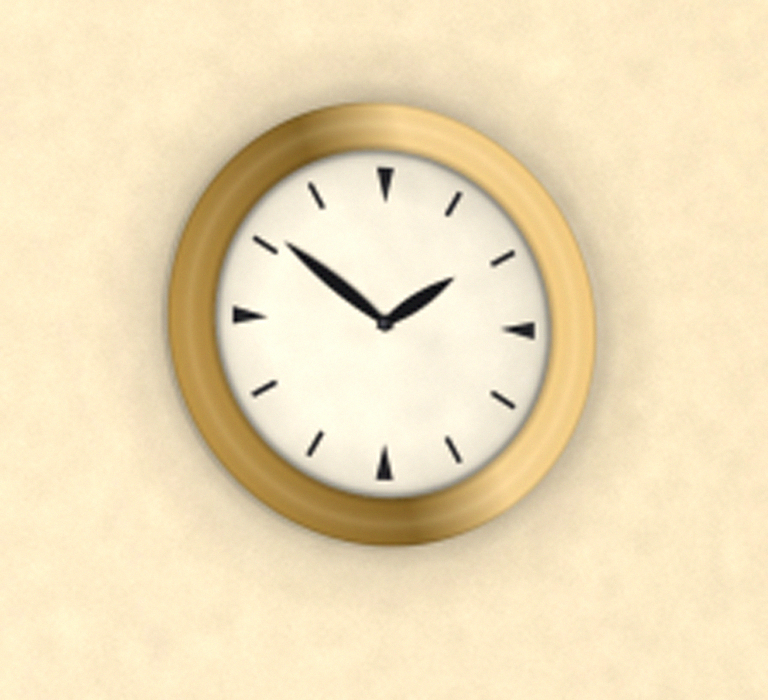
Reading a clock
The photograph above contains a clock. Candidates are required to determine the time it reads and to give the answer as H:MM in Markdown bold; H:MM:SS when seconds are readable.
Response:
**1:51**
